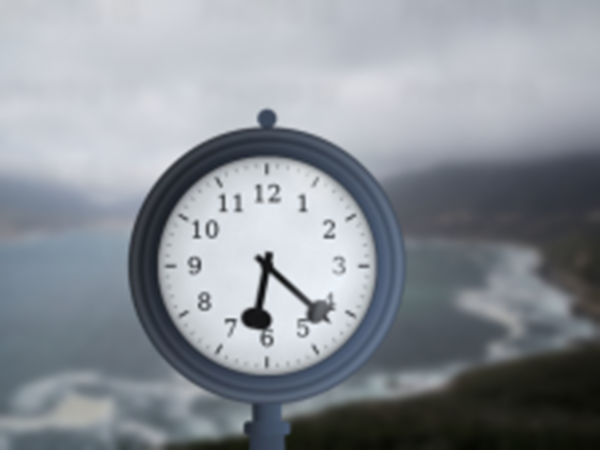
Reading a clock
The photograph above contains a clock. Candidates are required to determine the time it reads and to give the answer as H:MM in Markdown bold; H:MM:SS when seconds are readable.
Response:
**6:22**
